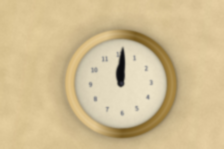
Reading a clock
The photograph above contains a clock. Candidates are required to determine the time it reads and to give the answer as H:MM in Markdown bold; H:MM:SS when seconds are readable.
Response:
**12:01**
